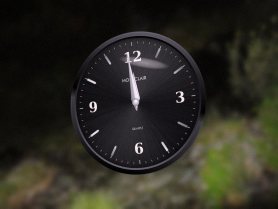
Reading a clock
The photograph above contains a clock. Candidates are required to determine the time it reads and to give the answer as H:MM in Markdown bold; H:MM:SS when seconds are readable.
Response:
**11:59**
